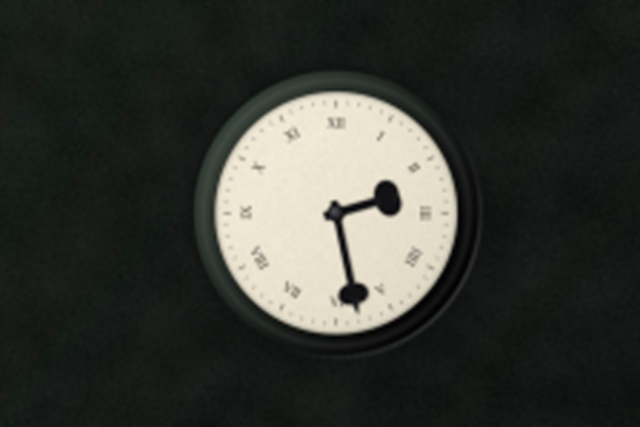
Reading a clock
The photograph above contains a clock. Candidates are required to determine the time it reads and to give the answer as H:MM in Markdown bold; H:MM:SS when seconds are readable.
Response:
**2:28**
